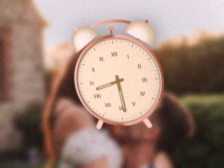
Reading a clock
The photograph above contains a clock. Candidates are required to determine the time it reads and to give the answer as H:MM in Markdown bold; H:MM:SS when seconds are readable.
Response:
**8:29**
